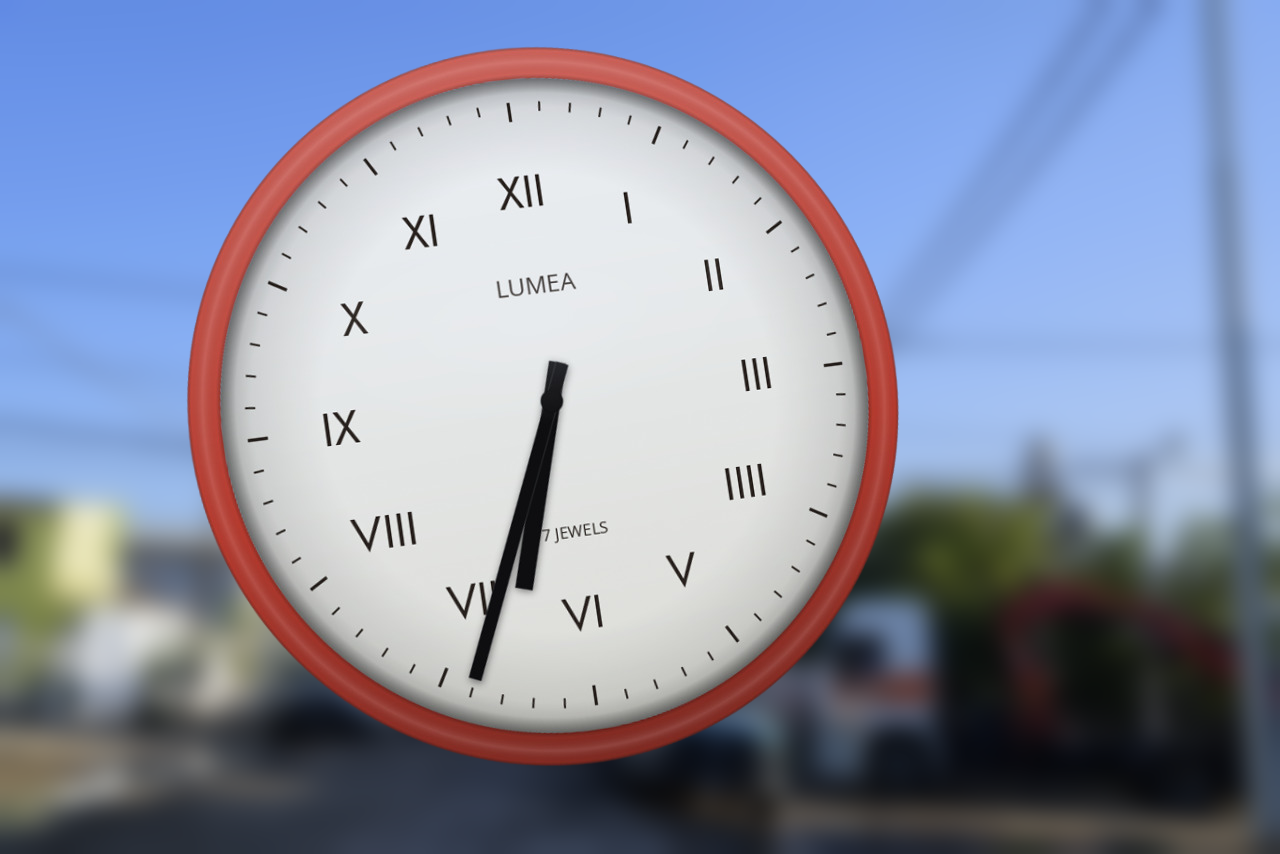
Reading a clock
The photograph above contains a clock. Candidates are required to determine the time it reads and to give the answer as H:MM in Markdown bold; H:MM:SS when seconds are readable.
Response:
**6:34**
